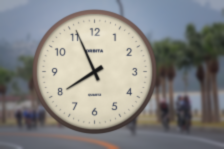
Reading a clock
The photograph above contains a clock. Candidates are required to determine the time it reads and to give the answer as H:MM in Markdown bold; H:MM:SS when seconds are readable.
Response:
**7:56**
